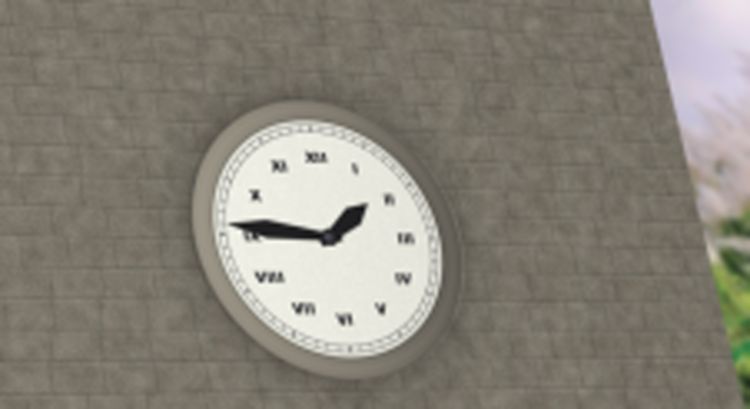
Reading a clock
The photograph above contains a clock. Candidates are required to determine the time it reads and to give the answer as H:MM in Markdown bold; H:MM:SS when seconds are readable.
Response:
**1:46**
